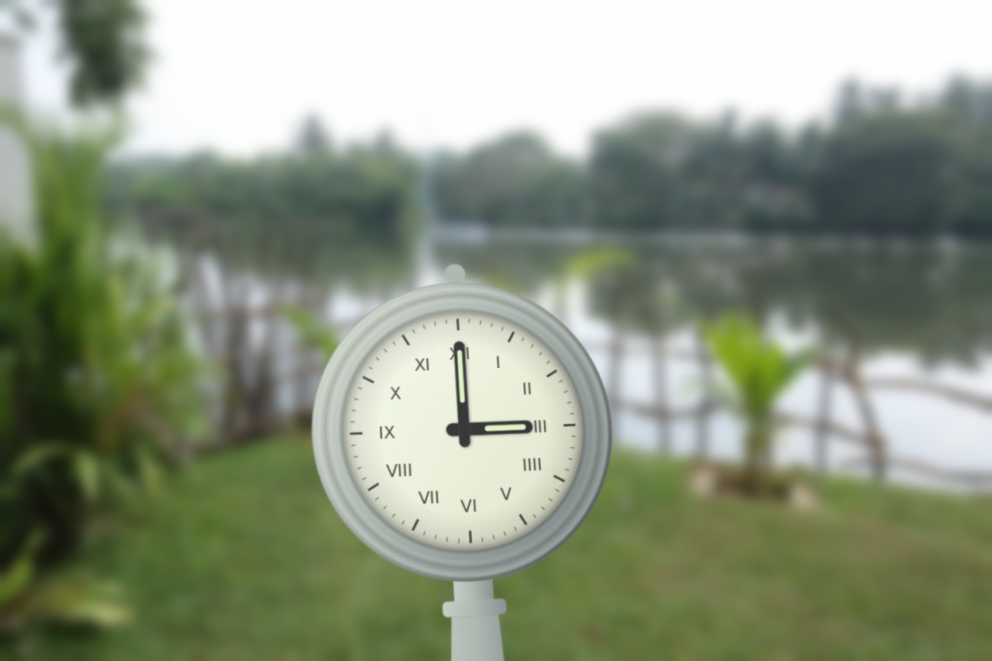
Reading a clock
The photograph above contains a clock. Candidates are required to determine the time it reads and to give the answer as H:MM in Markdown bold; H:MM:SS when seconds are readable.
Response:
**3:00**
